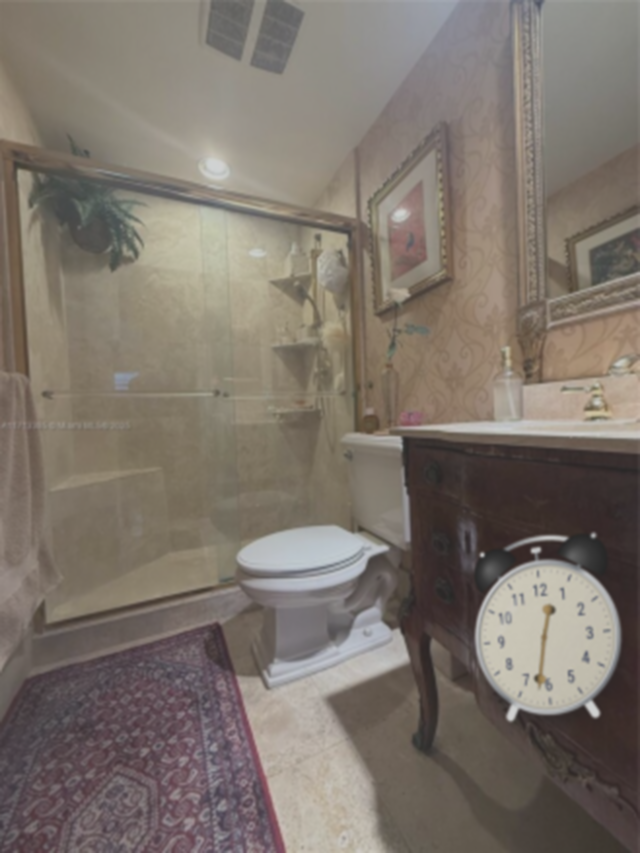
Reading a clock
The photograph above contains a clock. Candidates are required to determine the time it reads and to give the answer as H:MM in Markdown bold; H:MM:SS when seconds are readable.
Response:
**12:32**
